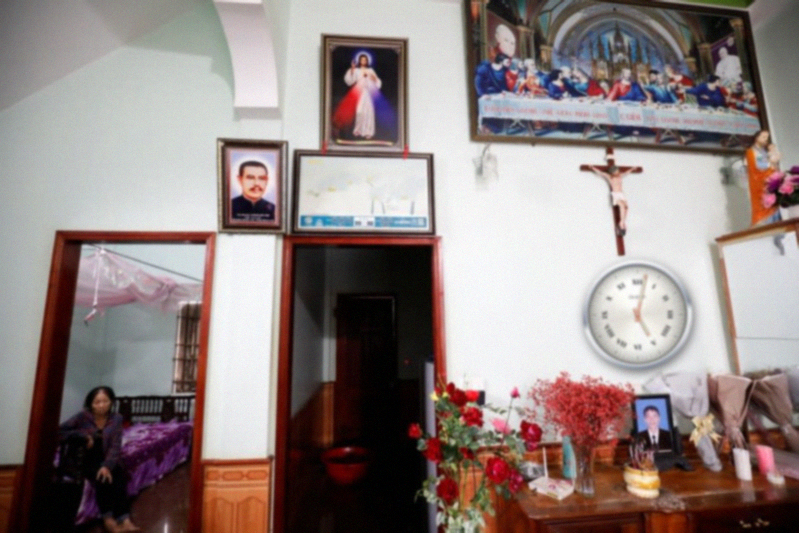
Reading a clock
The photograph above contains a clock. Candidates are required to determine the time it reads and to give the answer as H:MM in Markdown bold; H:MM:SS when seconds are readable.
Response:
**5:02**
